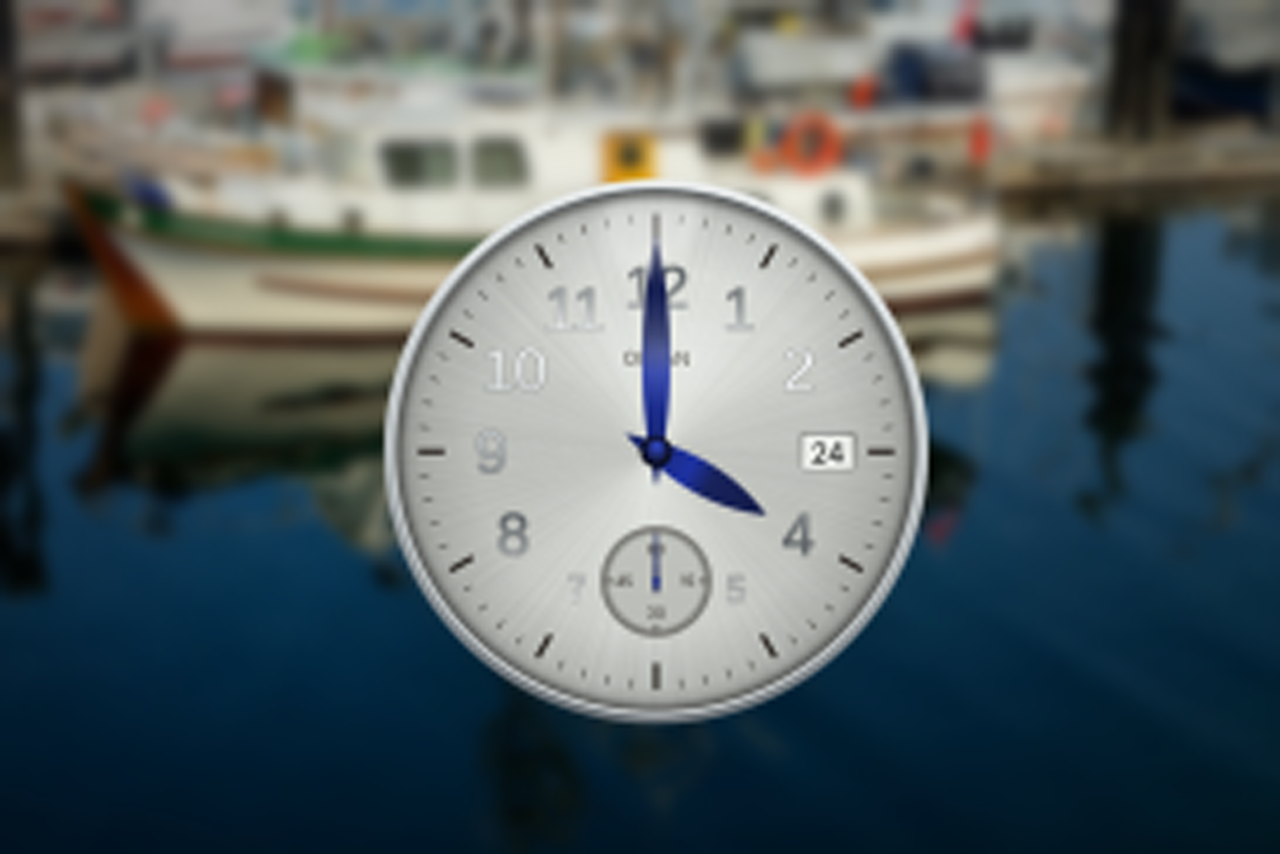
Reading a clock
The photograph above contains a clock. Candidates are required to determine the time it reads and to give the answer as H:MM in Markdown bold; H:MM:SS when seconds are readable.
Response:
**4:00**
